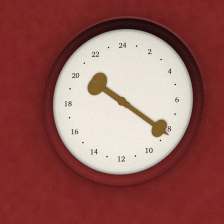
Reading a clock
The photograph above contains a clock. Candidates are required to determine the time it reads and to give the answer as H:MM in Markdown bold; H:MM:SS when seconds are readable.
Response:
**20:21**
